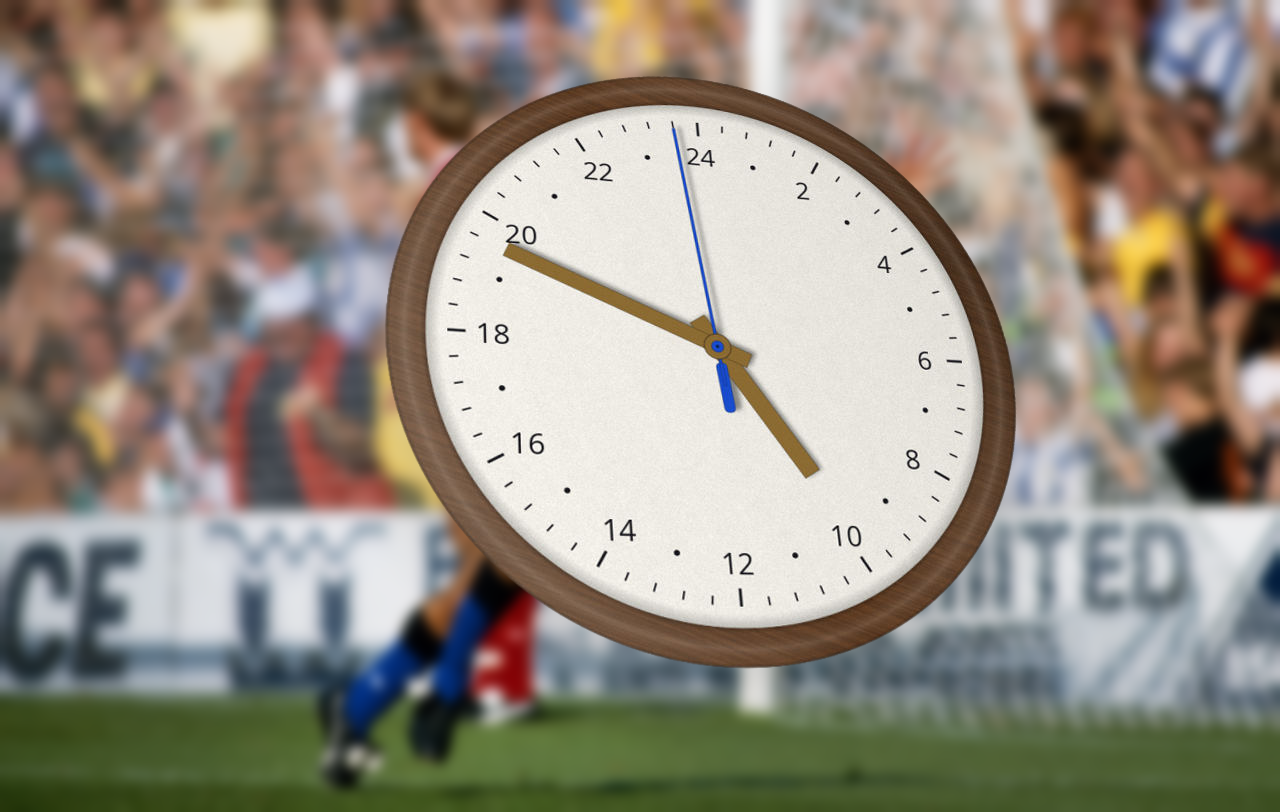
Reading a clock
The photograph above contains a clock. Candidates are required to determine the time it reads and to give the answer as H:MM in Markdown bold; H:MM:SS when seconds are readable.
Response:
**9:48:59**
